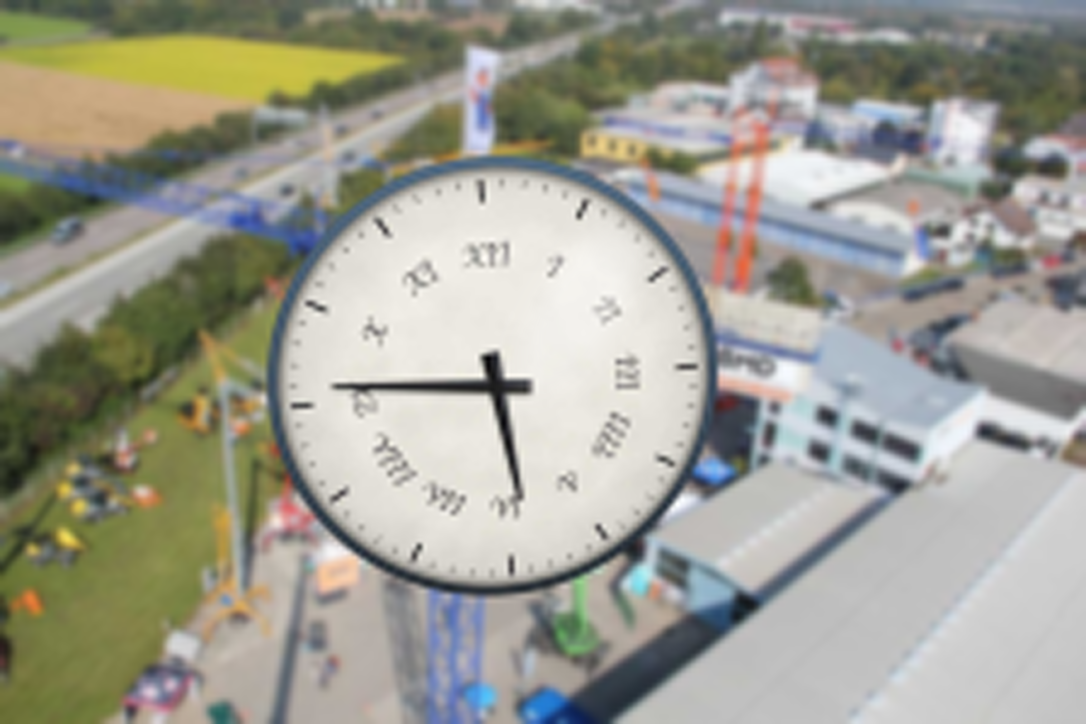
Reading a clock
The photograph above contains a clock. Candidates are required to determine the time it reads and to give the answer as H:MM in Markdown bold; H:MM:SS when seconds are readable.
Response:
**5:46**
